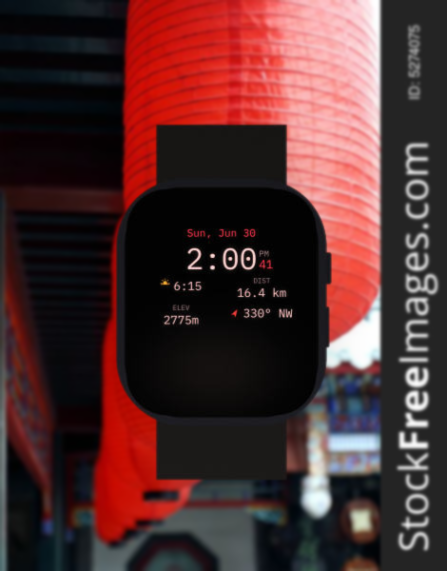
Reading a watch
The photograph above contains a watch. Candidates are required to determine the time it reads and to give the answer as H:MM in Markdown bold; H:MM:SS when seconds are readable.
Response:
**2:00:41**
